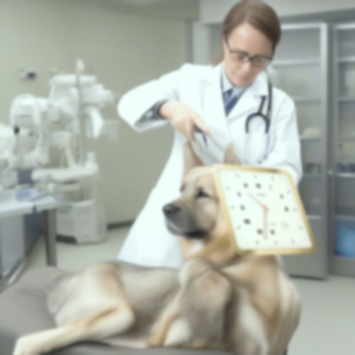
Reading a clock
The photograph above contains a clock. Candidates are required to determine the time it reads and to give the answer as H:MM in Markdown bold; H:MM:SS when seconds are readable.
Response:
**10:33**
